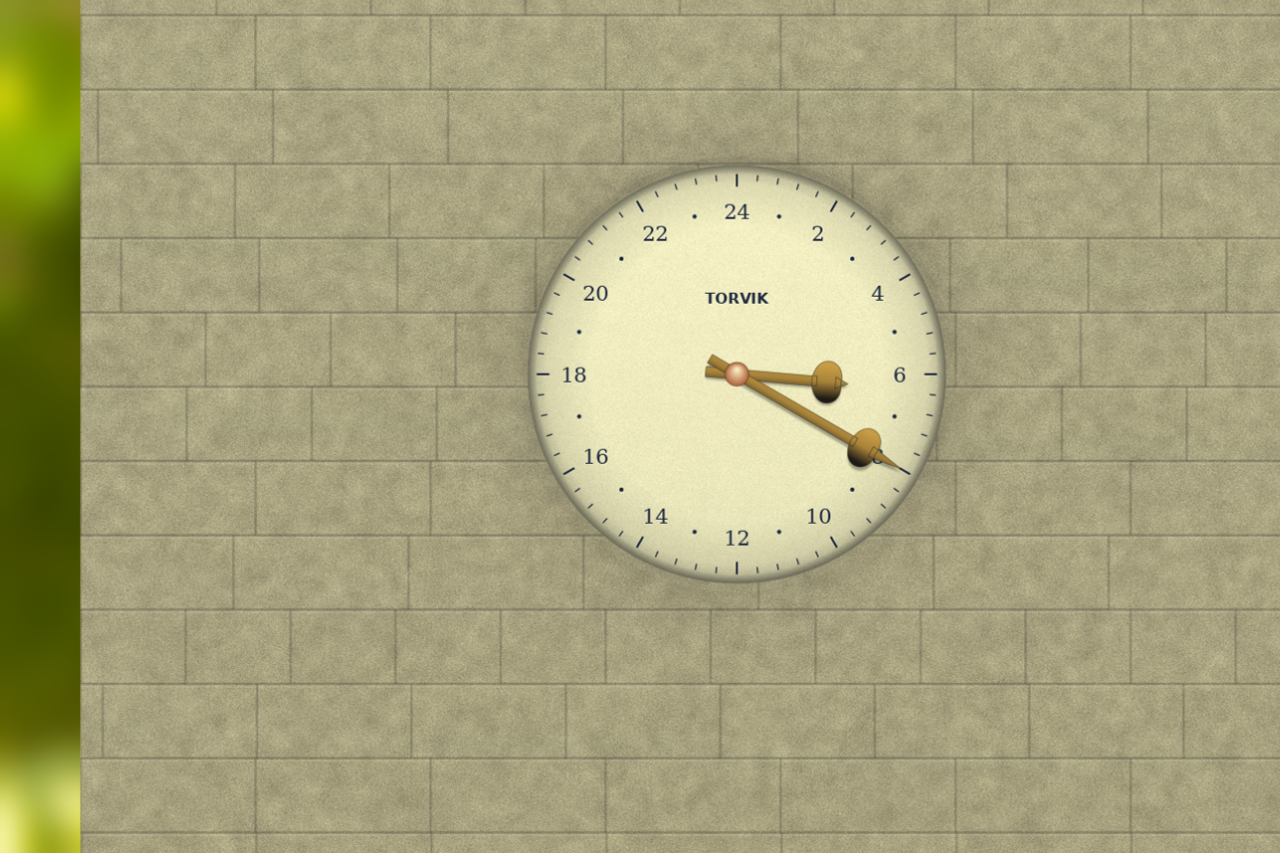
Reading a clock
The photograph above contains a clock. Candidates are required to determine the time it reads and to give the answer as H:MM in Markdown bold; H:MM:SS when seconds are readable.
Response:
**6:20**
